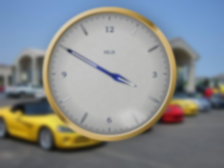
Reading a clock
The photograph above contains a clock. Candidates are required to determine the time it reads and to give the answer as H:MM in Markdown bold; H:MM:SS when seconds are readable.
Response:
**3:50**
